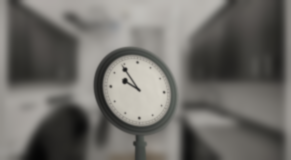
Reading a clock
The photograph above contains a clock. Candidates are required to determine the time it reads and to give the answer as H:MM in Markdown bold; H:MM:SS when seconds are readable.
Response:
**9:54**
